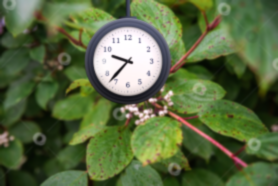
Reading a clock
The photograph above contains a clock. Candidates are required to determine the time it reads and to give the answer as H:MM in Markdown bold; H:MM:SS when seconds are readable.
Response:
**9:37**
